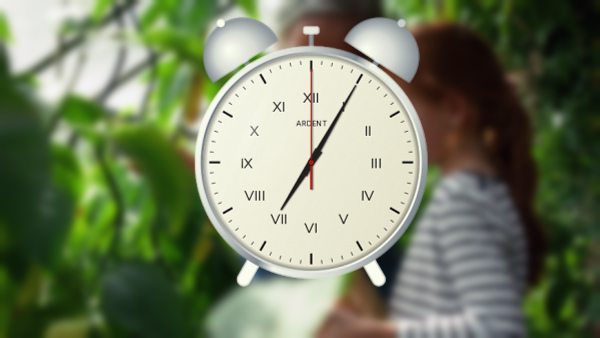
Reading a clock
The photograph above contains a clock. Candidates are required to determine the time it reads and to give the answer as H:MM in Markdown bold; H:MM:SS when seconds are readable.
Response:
**7:05:00**
